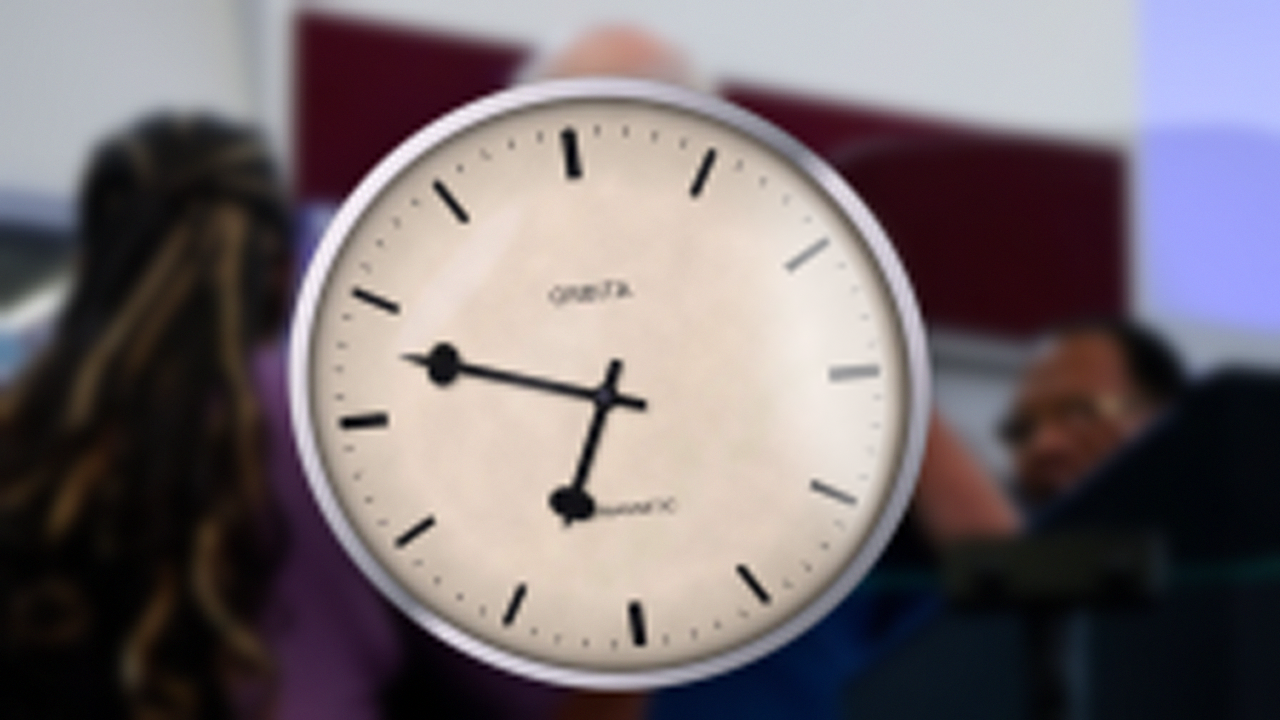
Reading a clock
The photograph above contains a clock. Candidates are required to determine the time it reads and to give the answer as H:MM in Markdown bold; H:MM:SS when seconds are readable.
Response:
**6:48**
